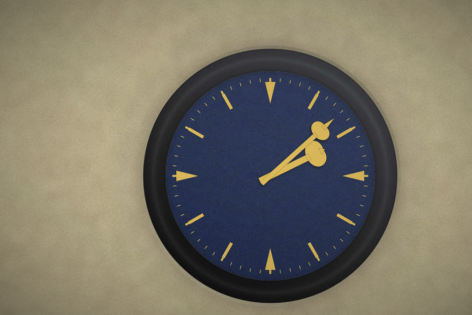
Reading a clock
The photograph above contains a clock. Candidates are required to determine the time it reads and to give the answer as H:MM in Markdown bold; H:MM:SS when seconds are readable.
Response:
**2:08**
